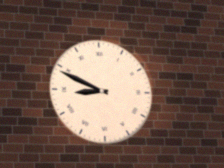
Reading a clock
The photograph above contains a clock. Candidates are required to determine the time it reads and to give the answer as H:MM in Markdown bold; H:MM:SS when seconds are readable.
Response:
**8:49**
